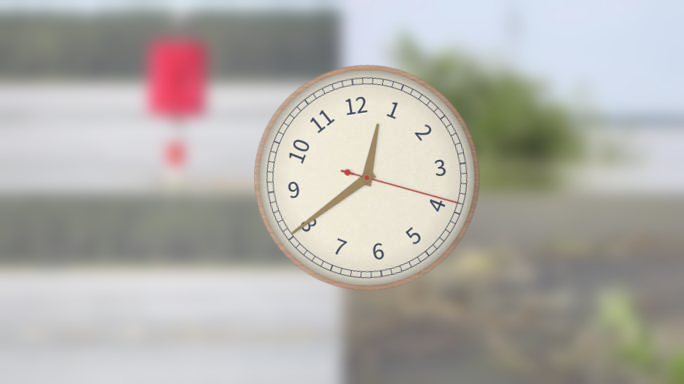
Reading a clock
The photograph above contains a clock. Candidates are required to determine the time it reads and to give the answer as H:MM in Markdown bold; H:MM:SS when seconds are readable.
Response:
**12:40:19**
